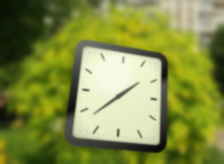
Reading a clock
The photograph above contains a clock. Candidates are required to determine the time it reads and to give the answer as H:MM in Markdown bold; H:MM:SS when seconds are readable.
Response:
**1:38**
